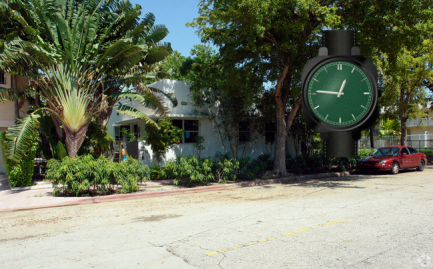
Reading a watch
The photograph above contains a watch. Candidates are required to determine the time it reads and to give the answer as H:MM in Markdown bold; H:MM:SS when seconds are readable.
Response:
**12:46**
